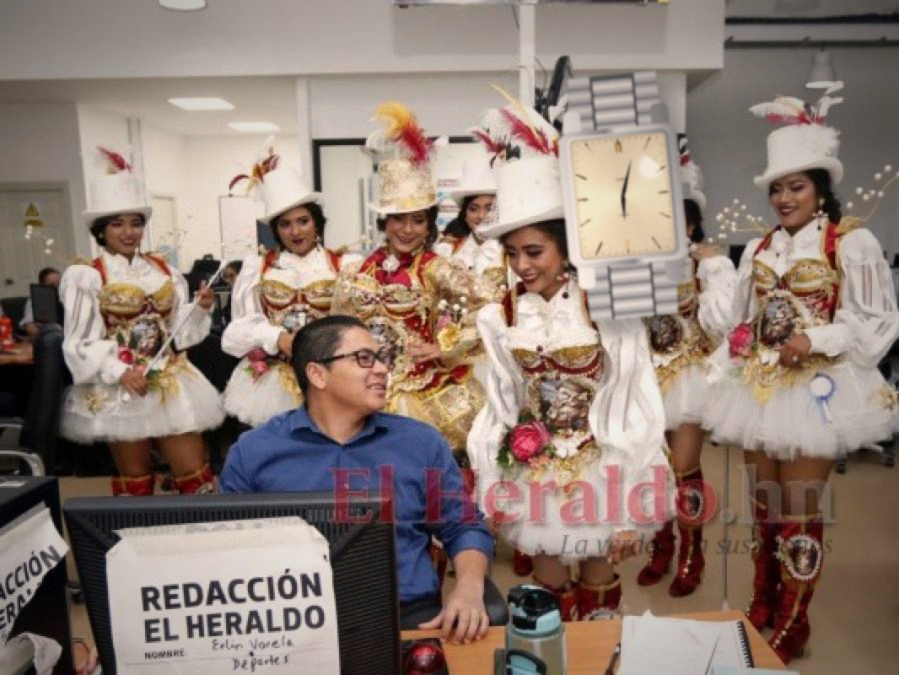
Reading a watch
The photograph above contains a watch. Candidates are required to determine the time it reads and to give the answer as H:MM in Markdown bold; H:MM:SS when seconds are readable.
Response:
**6:03**
